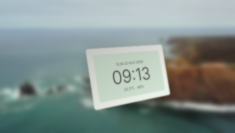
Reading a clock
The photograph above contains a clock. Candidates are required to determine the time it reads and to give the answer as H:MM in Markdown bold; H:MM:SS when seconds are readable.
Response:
**9:13**
